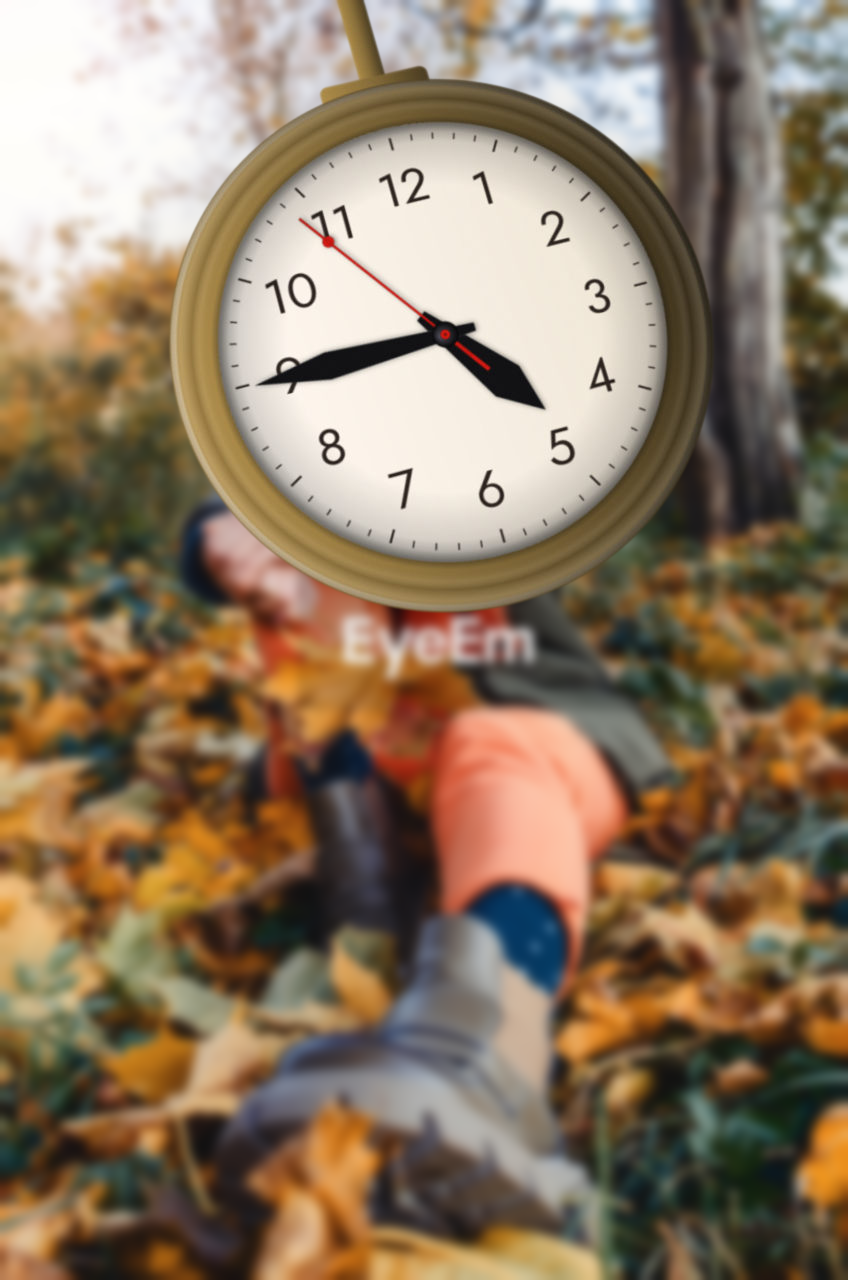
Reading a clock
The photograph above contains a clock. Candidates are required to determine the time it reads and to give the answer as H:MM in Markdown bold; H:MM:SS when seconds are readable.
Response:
**4:44:54**
